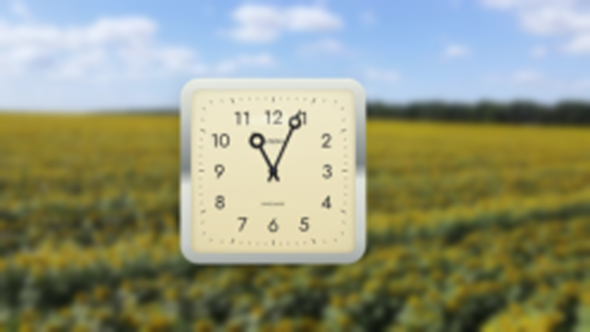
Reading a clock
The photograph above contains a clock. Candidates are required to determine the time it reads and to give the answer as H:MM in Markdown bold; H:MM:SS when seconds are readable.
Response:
**11:04**
